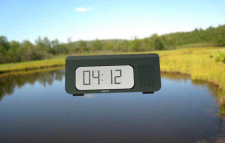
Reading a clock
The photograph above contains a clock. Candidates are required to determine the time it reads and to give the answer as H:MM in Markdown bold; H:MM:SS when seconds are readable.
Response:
**4:12**
